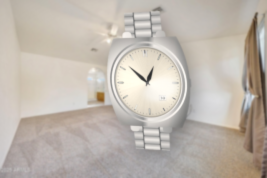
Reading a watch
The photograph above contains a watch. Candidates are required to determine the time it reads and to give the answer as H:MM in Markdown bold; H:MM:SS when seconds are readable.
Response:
**12:52**
